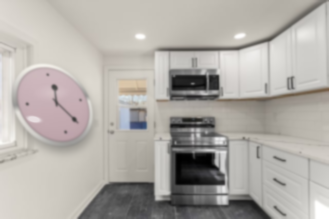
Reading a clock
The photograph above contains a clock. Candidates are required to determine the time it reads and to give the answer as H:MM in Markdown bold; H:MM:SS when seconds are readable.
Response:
**12:24**
